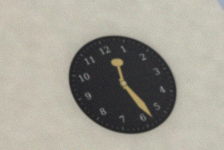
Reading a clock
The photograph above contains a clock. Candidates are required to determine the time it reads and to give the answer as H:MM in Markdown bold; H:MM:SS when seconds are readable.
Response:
**12:28**
